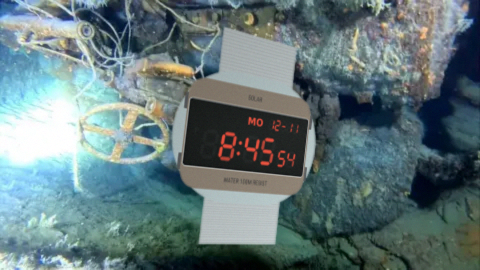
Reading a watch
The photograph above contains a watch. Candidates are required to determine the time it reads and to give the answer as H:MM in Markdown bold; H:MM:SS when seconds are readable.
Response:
**8:45:54**
